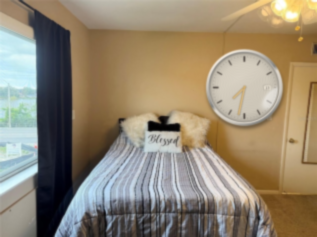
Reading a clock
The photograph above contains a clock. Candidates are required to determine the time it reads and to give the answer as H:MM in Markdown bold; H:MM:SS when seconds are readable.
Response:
**7:32**
